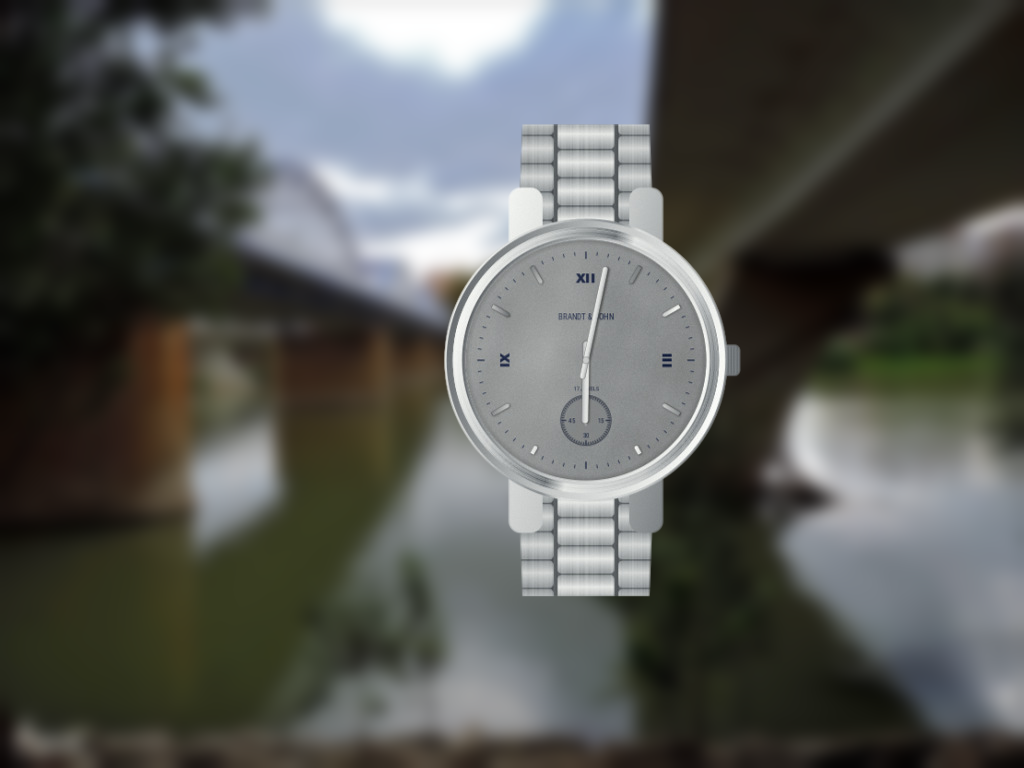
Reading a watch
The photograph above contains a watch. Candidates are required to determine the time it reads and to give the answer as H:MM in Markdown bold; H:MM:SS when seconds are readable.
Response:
**6:02**
